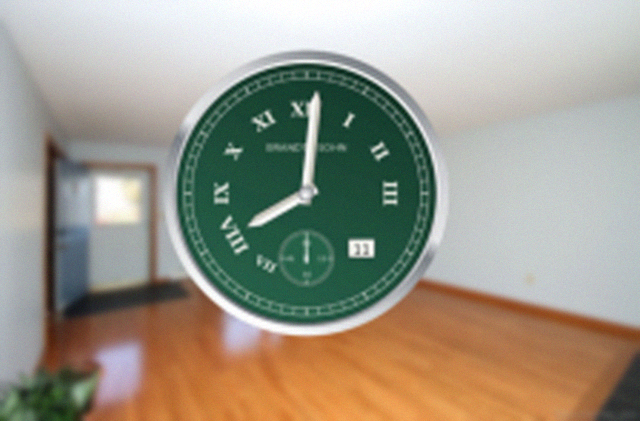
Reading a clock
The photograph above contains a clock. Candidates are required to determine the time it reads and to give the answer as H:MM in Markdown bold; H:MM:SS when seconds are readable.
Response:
**8:01**
